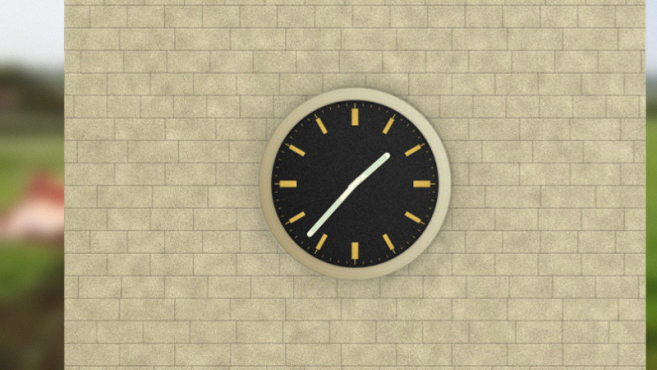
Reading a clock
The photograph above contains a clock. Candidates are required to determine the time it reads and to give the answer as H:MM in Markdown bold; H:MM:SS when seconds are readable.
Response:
**1:37**
